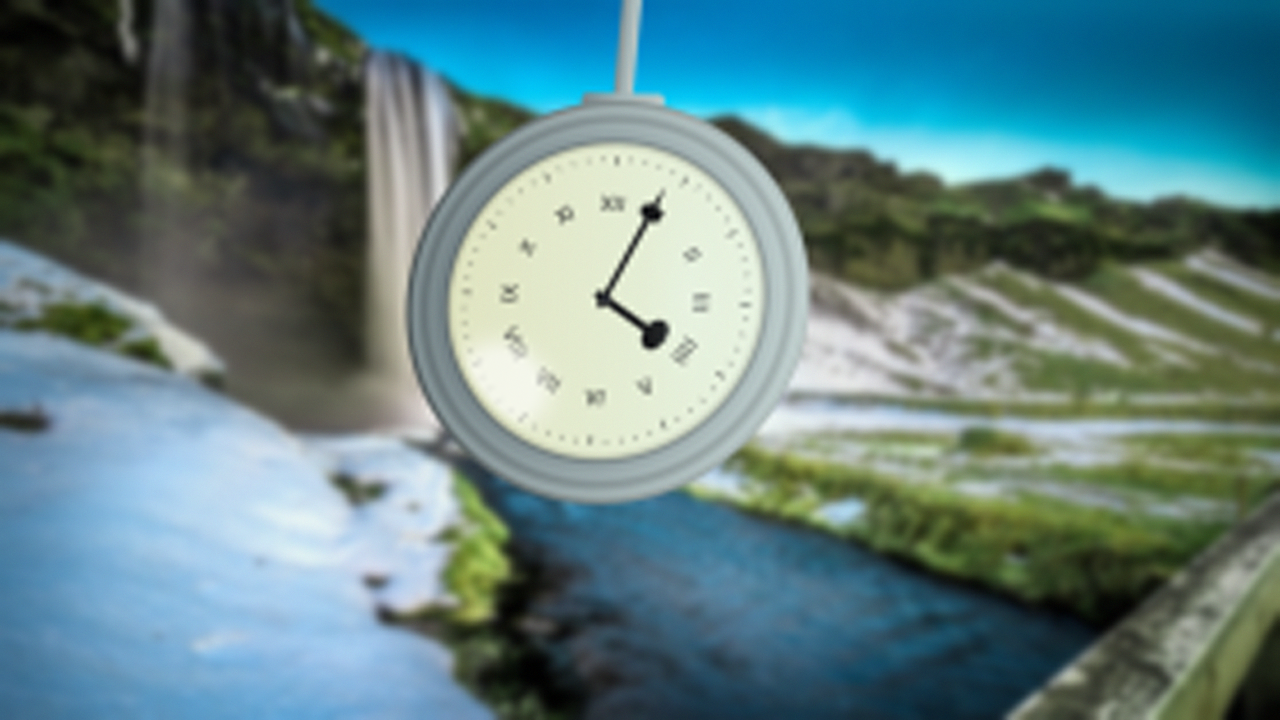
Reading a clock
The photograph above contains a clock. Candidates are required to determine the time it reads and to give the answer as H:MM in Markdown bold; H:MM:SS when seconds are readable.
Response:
**4:04**
